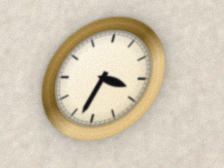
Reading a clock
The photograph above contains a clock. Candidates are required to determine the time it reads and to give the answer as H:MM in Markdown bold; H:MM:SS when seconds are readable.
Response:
**3:33**
